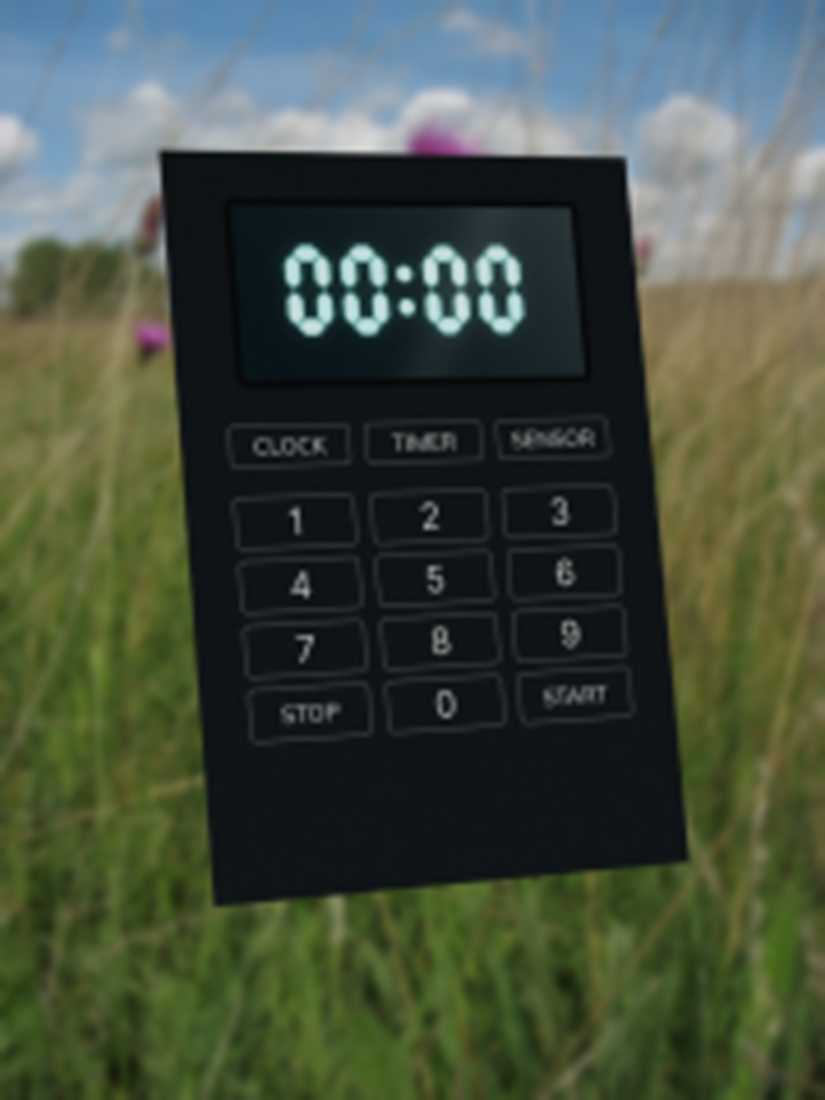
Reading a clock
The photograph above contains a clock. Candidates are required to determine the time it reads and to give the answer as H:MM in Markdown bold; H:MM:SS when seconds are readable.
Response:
**0:00**
